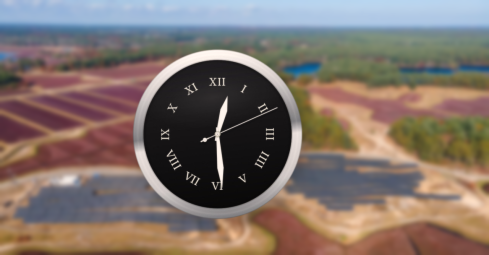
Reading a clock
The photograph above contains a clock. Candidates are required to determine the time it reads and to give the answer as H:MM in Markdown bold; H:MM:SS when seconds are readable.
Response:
**12:29:11**
